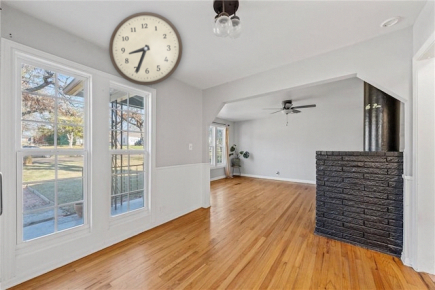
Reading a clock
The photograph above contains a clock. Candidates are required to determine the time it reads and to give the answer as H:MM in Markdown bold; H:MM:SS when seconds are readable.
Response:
**8:34**
